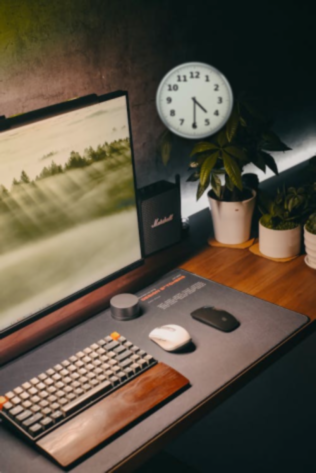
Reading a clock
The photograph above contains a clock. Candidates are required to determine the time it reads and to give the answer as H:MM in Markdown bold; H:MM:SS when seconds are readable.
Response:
**4:30**
